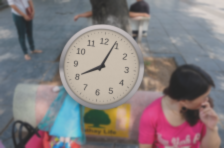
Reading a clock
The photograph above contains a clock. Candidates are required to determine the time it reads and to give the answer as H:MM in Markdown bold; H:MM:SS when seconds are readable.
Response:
**8:04**
